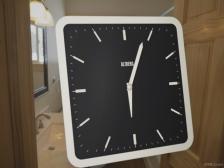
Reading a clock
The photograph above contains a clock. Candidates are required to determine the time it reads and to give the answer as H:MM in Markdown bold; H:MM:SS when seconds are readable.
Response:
**6:04**
